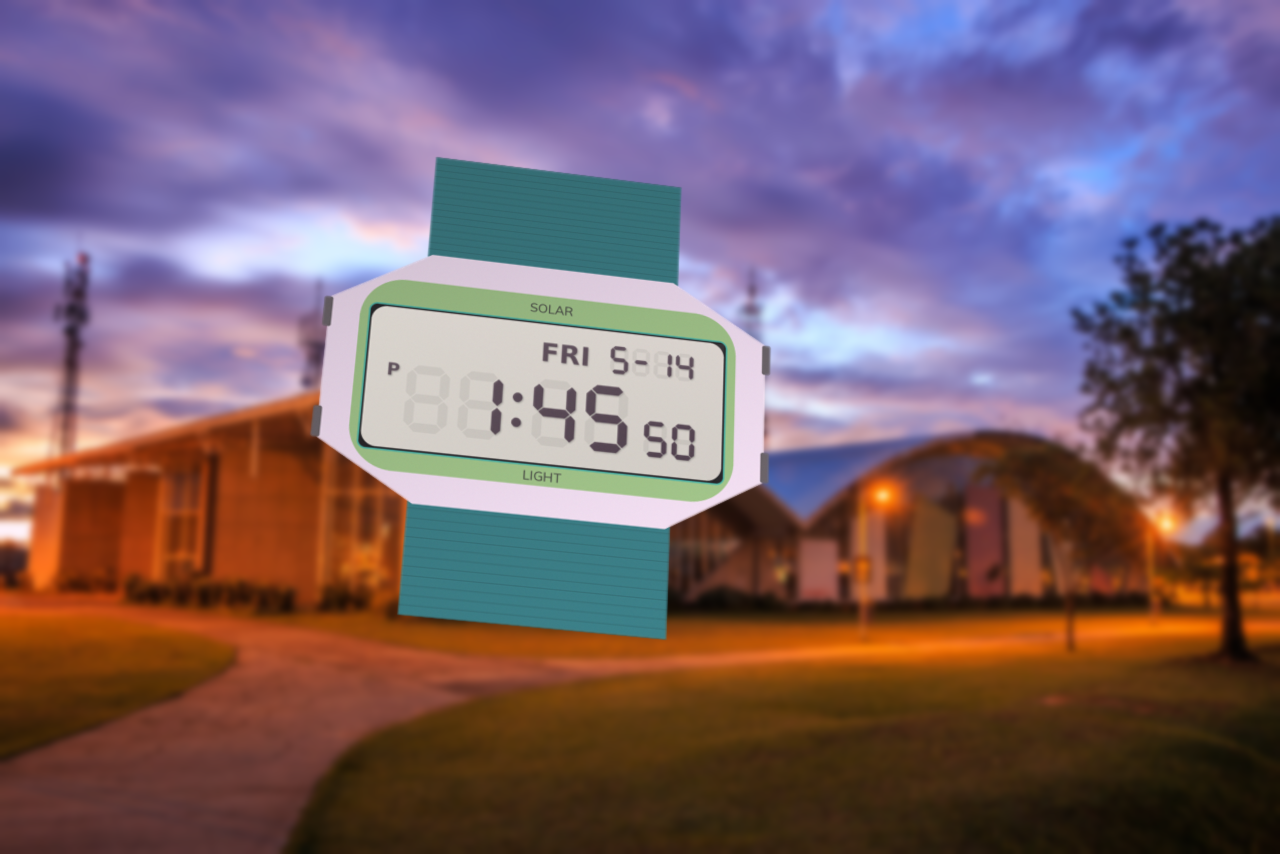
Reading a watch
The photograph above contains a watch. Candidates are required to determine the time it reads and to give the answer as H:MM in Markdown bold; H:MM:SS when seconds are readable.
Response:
**1:45:50**
